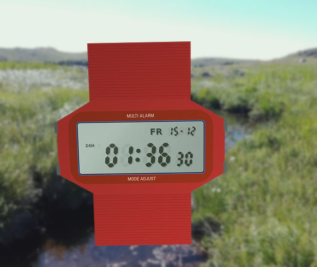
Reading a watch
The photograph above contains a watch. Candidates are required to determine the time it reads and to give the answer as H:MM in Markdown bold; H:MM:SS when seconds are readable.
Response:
**1:36:30**
